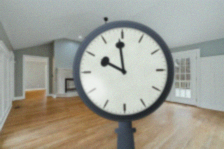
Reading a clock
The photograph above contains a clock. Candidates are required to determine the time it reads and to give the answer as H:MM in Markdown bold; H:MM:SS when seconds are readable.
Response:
**9:59**
